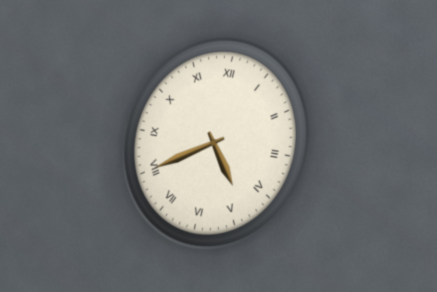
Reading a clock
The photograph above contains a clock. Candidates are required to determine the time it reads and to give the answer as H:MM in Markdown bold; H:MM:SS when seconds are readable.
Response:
**4:40**
